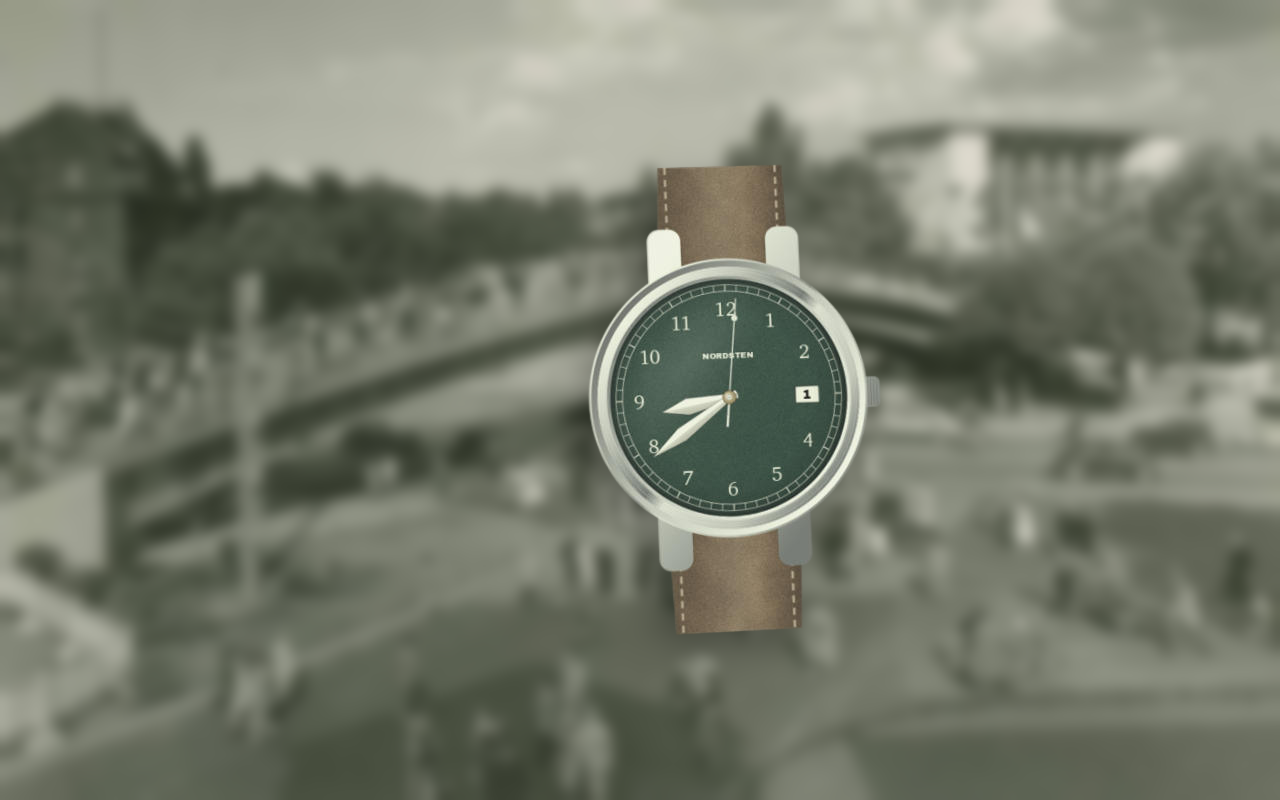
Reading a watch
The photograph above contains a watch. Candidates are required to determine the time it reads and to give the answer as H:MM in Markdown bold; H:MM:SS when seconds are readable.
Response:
**8:39:01**
